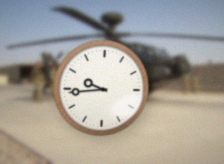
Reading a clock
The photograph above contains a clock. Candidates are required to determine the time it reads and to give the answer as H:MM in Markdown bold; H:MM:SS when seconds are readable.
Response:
**9:44**
